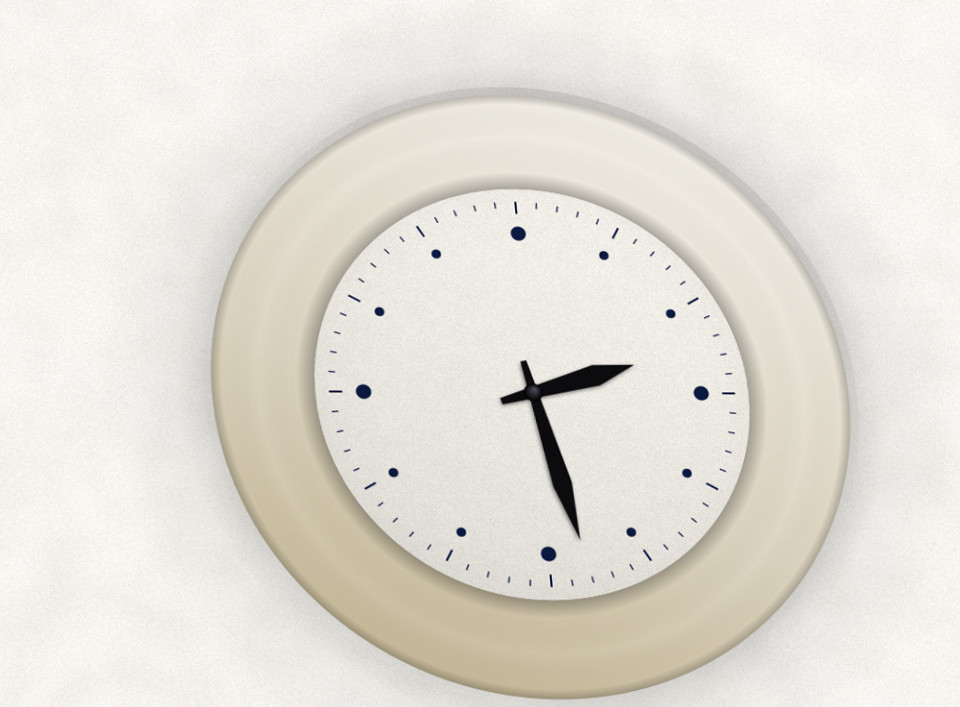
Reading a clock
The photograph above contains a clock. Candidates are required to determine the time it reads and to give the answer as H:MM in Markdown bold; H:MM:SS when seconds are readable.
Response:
**2:28**
